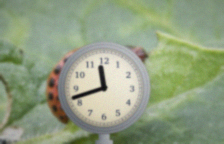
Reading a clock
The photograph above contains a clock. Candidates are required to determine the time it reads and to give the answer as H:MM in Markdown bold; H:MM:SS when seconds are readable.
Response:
**11:42**
